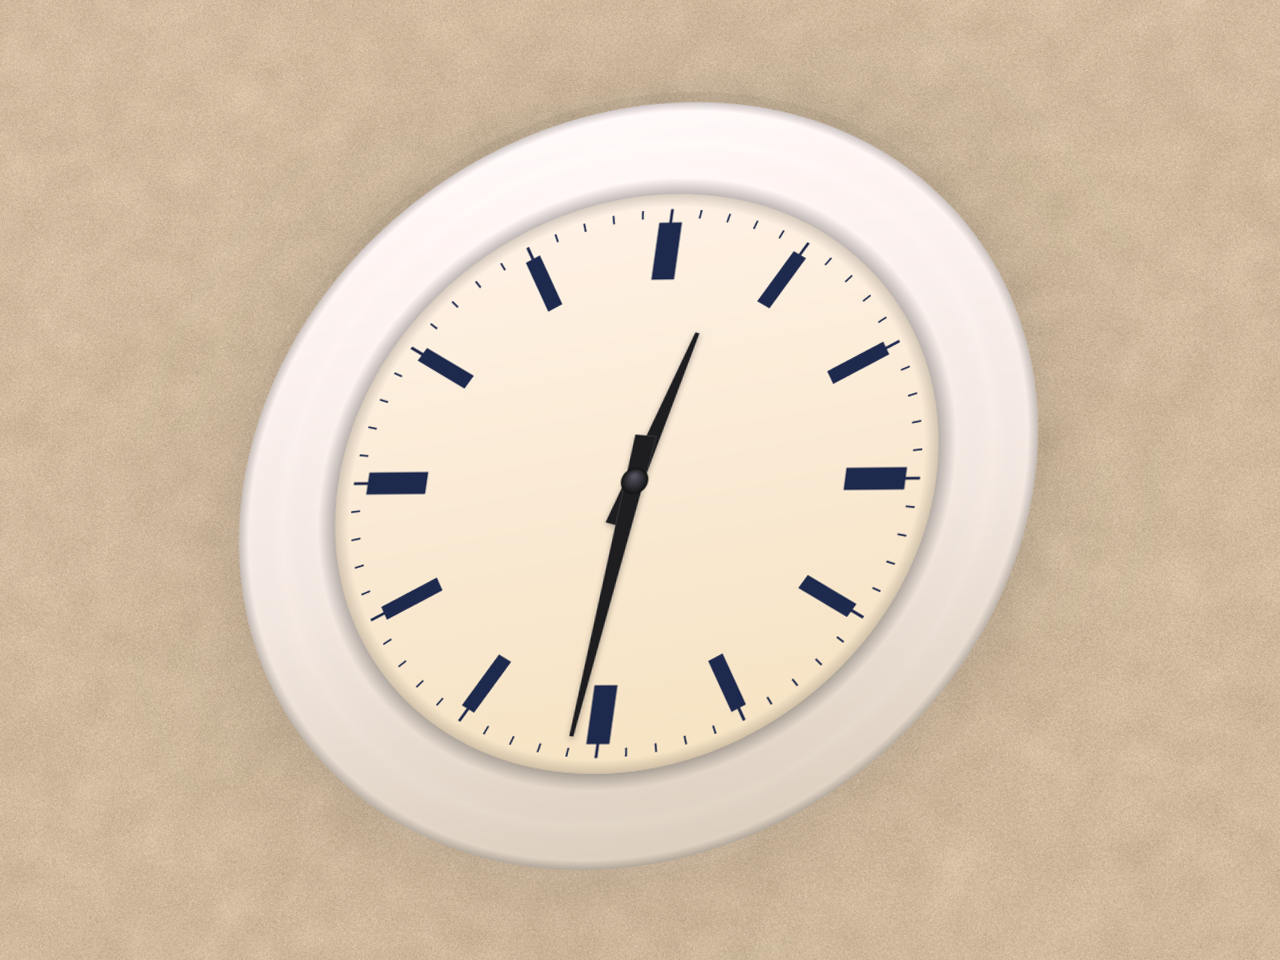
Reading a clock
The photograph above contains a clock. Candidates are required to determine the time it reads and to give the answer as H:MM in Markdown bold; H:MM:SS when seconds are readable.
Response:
**12:31**
